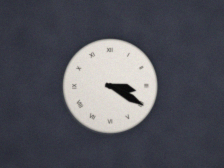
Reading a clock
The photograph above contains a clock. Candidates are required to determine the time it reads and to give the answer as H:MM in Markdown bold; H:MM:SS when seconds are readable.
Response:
**3:20**
